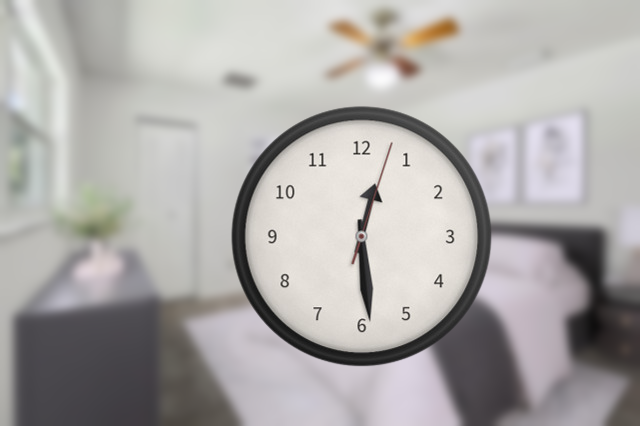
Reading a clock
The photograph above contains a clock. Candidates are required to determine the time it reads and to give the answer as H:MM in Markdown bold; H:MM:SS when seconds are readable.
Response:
**12:29:03**
